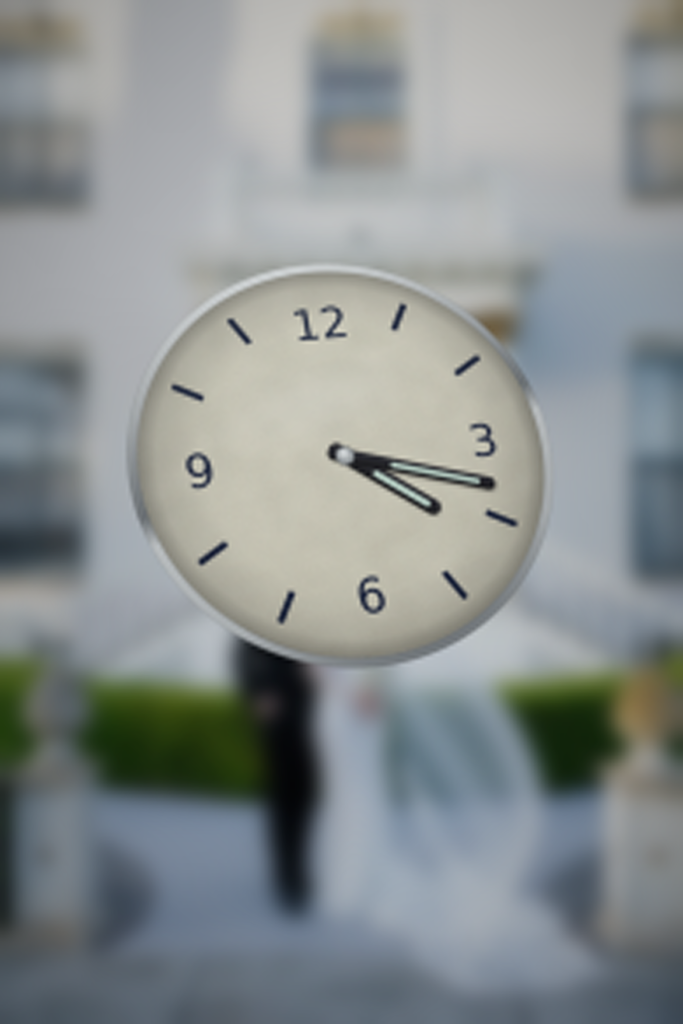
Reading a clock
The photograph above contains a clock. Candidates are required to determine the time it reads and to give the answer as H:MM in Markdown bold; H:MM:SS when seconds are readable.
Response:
**4:18**
